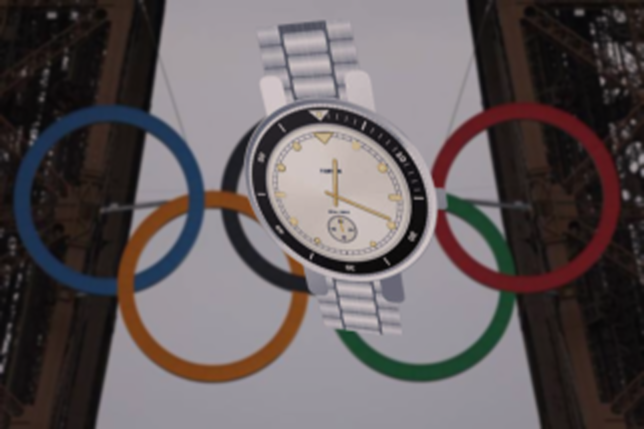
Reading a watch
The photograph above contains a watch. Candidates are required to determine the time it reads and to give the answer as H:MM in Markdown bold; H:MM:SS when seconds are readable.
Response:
**12:19**
